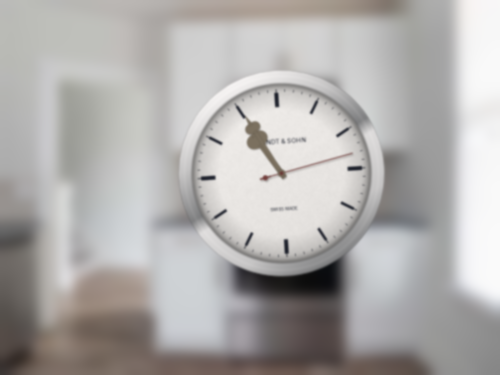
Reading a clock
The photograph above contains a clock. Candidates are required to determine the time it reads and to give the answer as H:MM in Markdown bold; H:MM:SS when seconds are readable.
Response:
**10:55:13**
